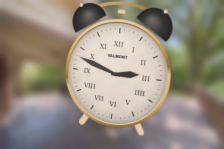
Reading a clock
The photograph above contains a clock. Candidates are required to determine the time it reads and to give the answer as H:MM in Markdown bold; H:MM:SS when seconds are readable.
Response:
**2:48**
